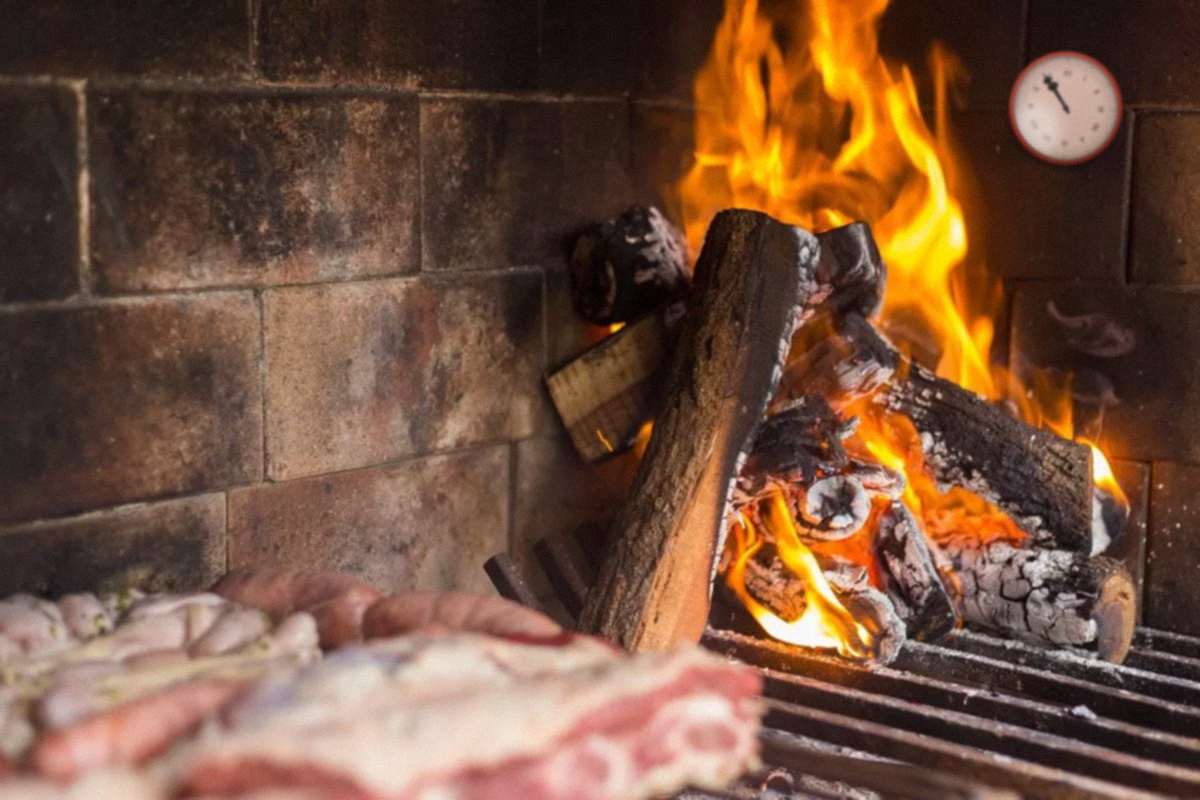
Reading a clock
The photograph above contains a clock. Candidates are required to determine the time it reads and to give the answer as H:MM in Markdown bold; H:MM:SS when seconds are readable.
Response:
**10:54**
